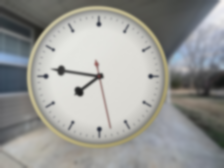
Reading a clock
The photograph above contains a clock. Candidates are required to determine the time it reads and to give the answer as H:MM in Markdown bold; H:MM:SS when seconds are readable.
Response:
**7:46:28**
